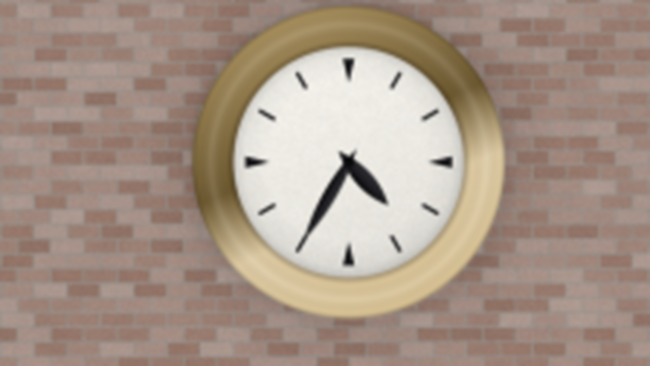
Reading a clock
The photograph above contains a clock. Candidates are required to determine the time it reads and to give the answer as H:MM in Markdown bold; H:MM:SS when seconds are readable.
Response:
**4:35**
